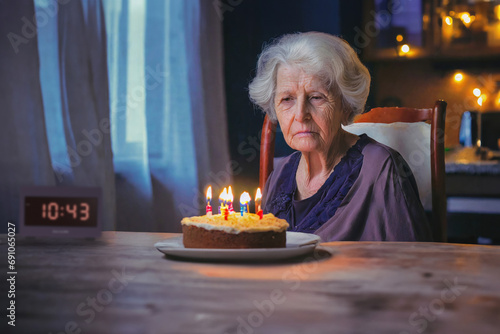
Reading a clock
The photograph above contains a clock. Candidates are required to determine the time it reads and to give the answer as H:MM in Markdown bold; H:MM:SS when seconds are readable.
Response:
**10:43**
